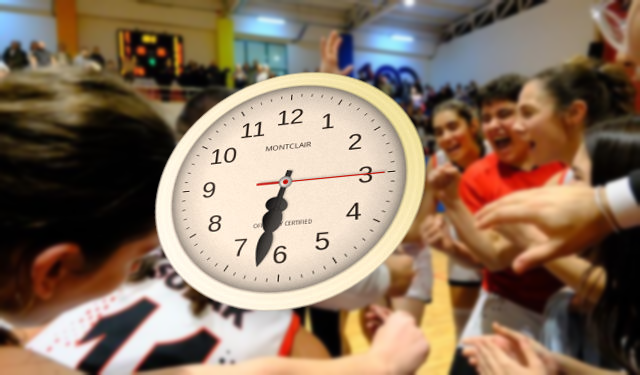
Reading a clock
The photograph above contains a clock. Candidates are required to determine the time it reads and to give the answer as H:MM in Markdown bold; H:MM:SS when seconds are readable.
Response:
**6:32:15**
